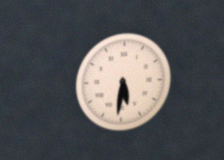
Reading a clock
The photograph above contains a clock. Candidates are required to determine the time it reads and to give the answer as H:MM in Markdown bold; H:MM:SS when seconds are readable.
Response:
**5:31**
